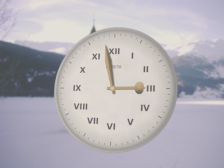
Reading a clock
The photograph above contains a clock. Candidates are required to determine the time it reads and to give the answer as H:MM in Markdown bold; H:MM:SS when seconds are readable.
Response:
**2:58**
